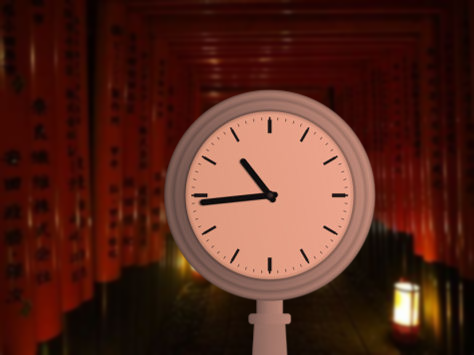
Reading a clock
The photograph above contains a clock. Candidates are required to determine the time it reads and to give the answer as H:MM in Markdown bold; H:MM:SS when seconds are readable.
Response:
**10:44**
